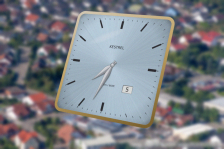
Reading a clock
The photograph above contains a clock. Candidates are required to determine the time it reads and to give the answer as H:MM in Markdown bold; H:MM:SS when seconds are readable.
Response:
**7:33**
